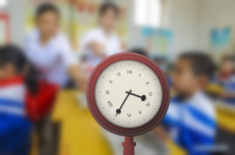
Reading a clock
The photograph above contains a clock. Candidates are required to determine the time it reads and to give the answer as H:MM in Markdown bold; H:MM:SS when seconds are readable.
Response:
**3:35**
